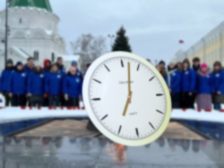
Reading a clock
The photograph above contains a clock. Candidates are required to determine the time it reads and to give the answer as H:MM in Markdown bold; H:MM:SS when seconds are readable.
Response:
**7:02**
